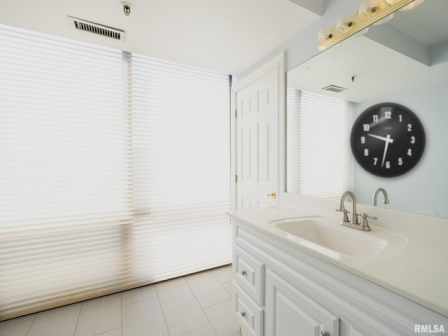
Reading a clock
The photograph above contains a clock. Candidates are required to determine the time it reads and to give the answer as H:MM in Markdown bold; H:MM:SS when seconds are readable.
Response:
**9:32**
